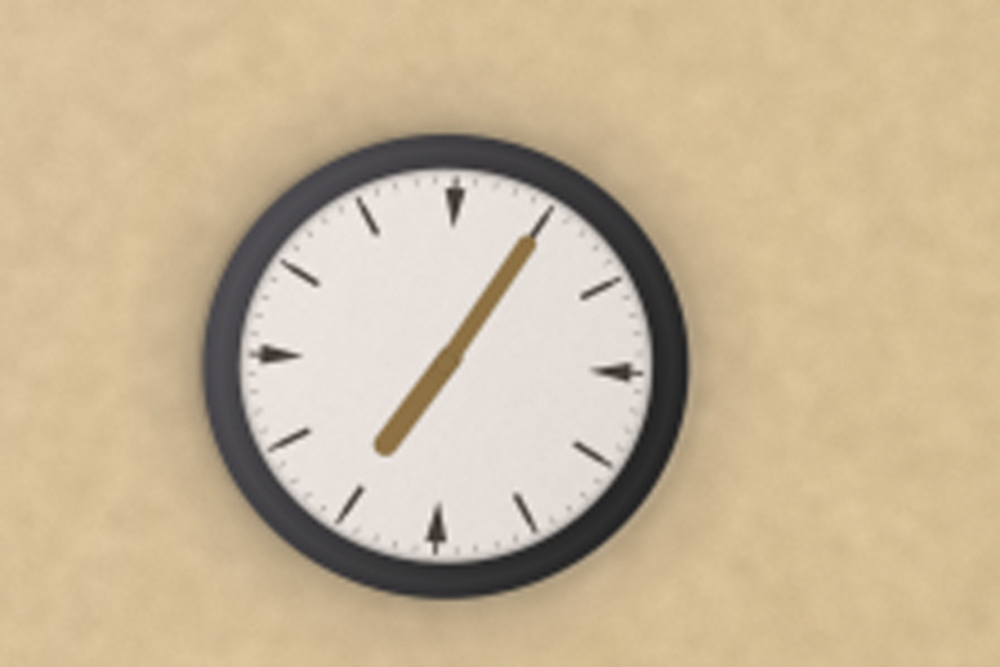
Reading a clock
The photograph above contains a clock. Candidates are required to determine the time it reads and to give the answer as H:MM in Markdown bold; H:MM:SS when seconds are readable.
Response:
**7:05**
